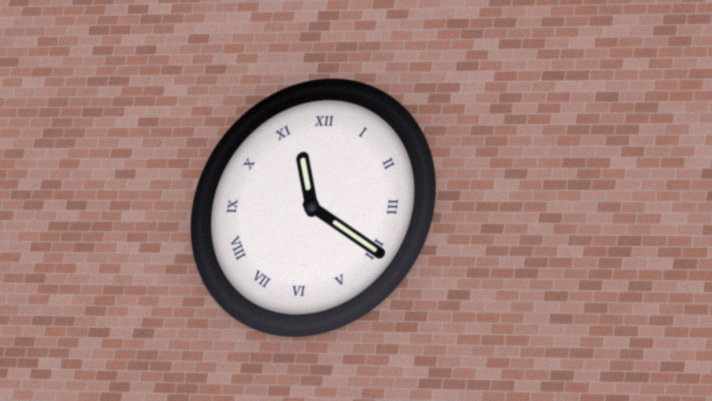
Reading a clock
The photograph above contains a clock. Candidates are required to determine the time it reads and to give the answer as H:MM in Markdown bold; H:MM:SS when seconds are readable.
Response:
**11:20**
